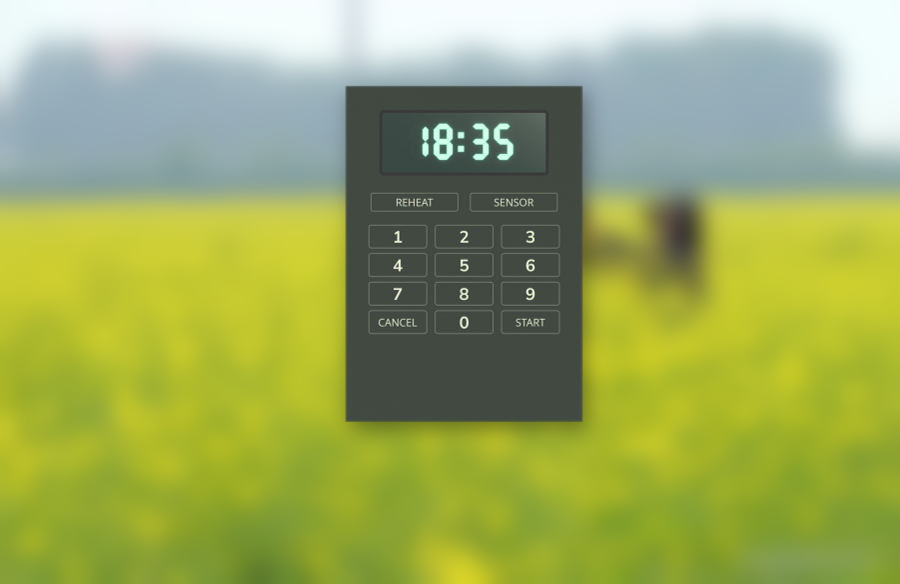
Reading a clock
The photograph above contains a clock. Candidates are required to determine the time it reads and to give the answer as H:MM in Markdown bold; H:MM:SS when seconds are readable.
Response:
**18:35**
